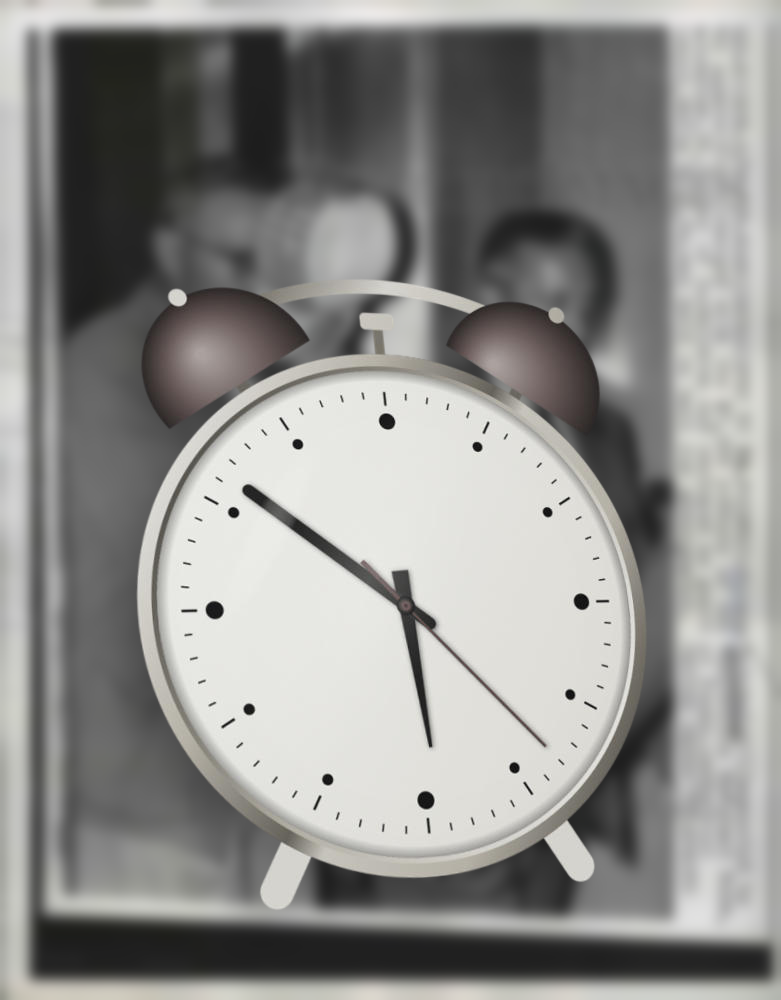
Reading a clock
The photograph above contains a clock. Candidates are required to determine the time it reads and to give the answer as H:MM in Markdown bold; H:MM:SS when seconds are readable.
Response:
**5:51:23**
